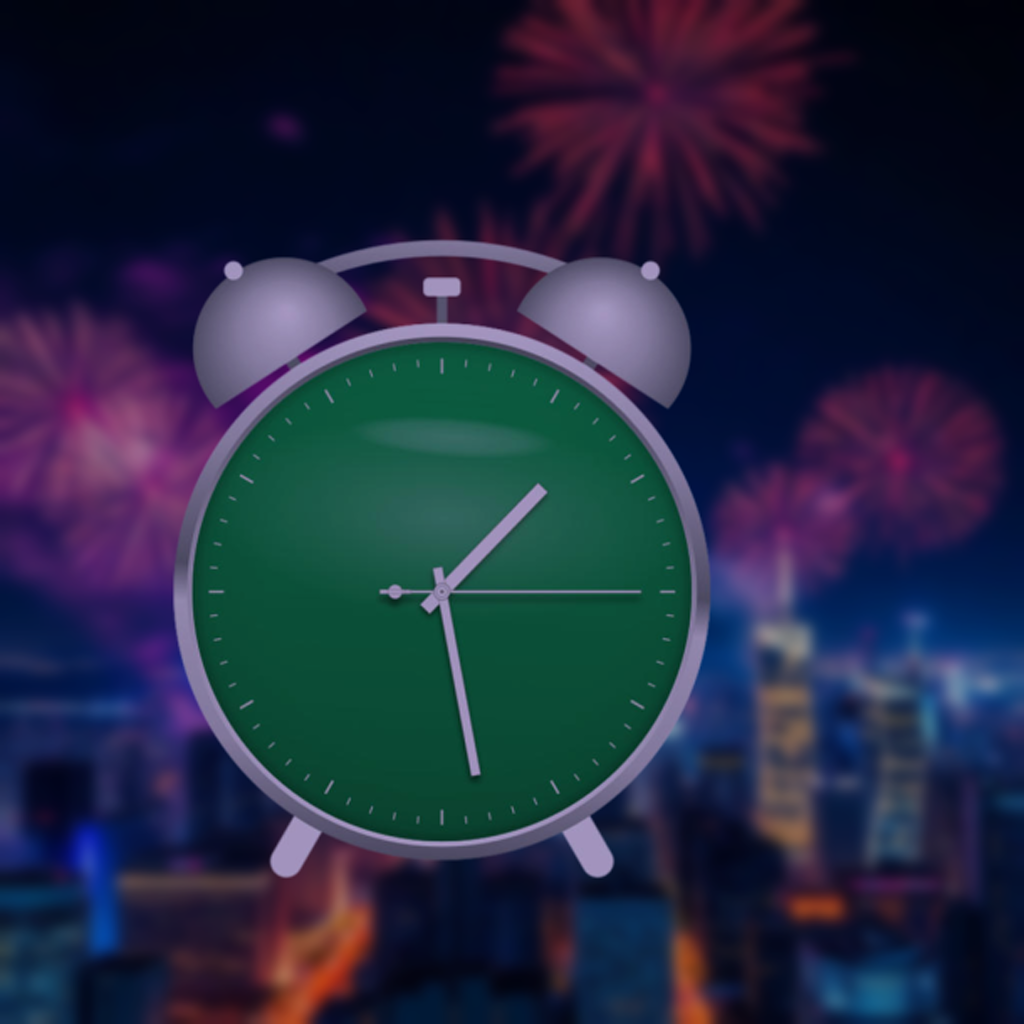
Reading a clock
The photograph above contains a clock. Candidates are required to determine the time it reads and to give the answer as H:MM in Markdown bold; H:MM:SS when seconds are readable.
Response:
**1:28:15**
